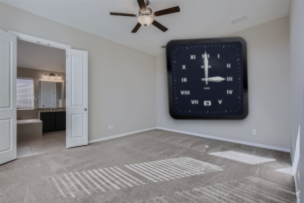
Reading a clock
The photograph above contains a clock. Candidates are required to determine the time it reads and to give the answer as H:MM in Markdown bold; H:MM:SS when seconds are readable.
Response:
**3:00**
